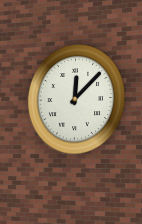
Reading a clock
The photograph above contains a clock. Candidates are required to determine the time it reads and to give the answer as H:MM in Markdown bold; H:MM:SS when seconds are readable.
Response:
**12:08**
